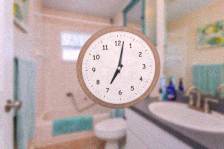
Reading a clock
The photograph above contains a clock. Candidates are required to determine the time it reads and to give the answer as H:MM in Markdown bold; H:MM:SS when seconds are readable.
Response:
**7:02**
